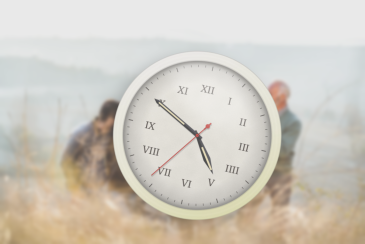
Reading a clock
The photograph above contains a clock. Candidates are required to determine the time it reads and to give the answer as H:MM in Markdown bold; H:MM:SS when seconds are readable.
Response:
**4:49:36**
